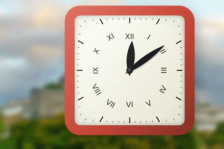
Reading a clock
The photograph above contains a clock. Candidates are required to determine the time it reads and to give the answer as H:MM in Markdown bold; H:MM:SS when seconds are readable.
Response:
**12:09**
